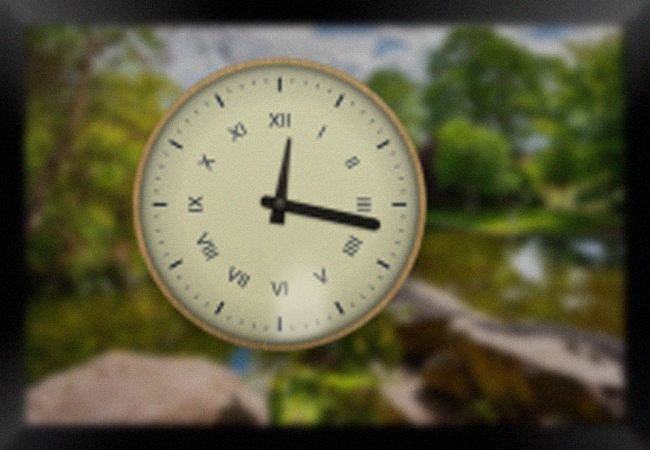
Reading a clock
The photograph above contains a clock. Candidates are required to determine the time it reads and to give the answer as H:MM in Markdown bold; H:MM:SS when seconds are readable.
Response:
**12:17**
